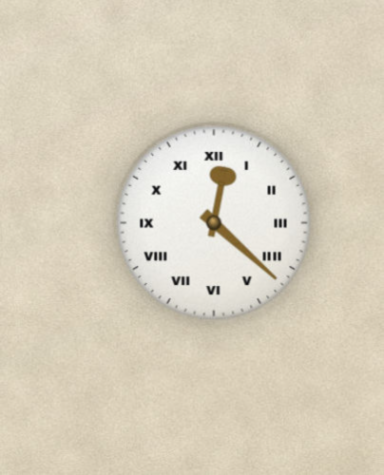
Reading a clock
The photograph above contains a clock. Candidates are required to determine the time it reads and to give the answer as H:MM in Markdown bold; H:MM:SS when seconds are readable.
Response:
**12:22**
